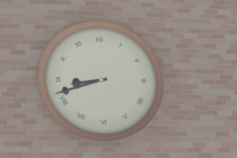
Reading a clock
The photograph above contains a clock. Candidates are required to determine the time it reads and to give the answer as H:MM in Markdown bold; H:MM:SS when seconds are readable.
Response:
**8:42**
